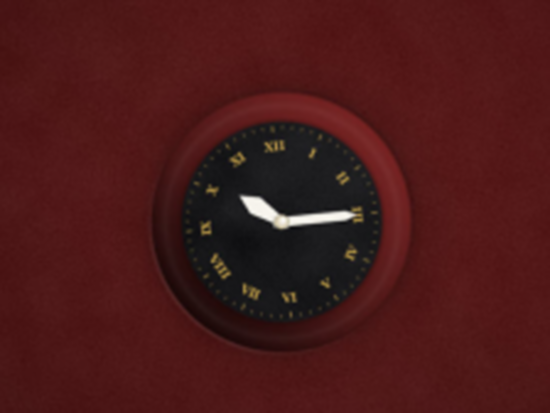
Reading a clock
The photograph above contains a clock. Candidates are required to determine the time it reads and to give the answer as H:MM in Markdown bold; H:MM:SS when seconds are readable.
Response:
**10:15**
